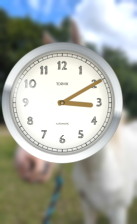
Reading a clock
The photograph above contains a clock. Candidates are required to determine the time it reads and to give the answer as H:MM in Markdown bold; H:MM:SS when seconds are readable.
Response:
**3:10**
